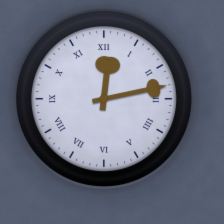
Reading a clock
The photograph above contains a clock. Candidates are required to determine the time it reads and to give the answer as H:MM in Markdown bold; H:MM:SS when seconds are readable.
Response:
**12:13**
